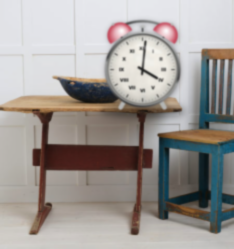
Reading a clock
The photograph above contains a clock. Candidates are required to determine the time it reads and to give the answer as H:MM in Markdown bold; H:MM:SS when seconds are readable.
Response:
**4:01**
